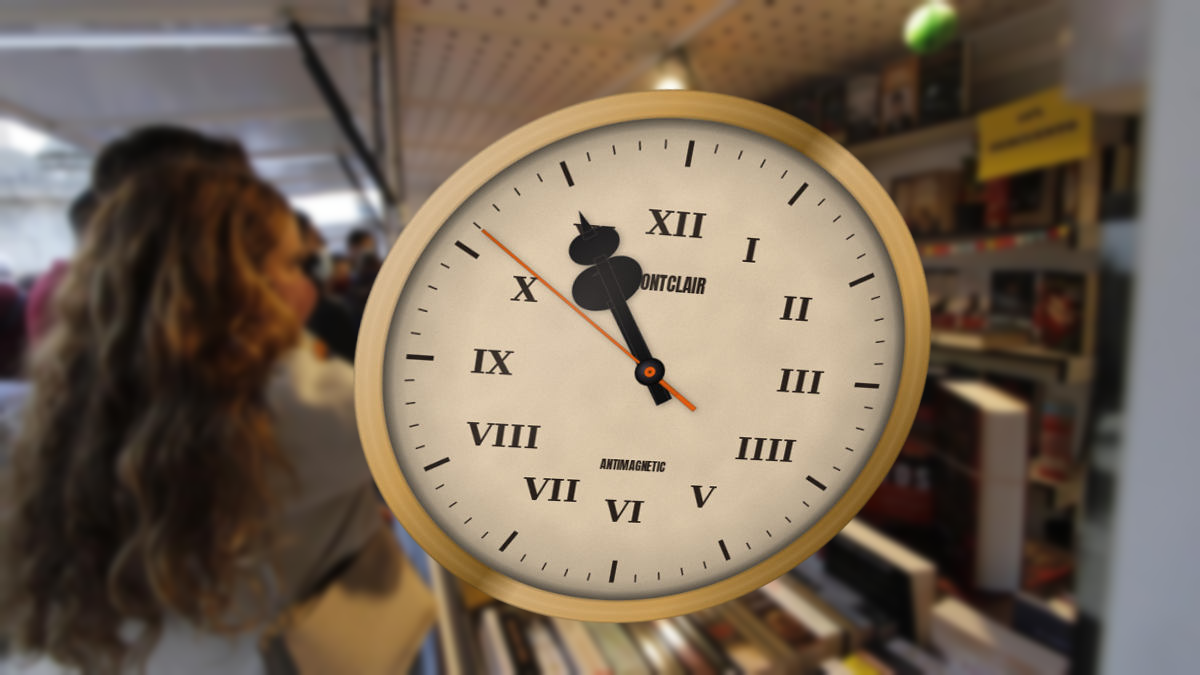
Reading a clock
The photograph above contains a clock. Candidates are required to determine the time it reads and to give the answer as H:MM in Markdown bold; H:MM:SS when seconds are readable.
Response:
**10:54:51**
